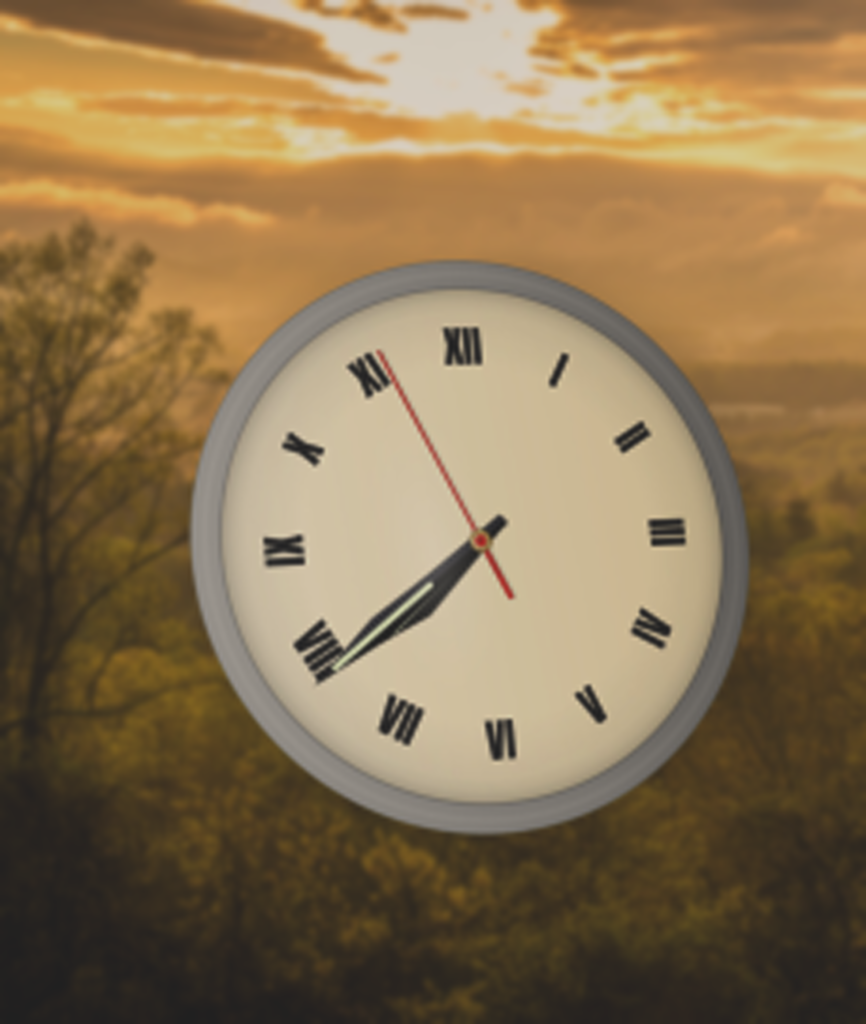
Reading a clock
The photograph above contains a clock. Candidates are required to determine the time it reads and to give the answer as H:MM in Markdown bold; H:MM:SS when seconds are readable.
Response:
**7:38:56**
